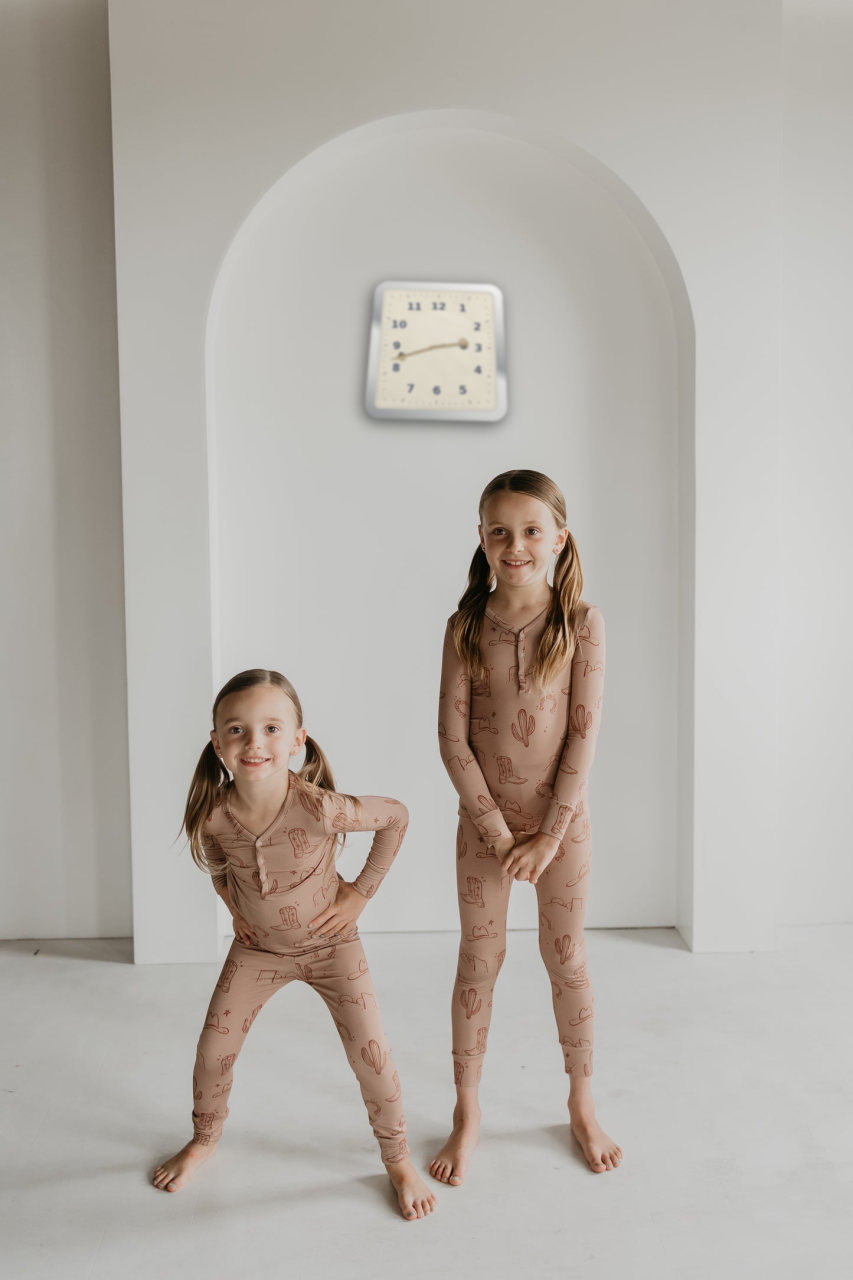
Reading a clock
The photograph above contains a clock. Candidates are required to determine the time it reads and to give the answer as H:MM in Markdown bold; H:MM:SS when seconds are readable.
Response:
**2:42**
